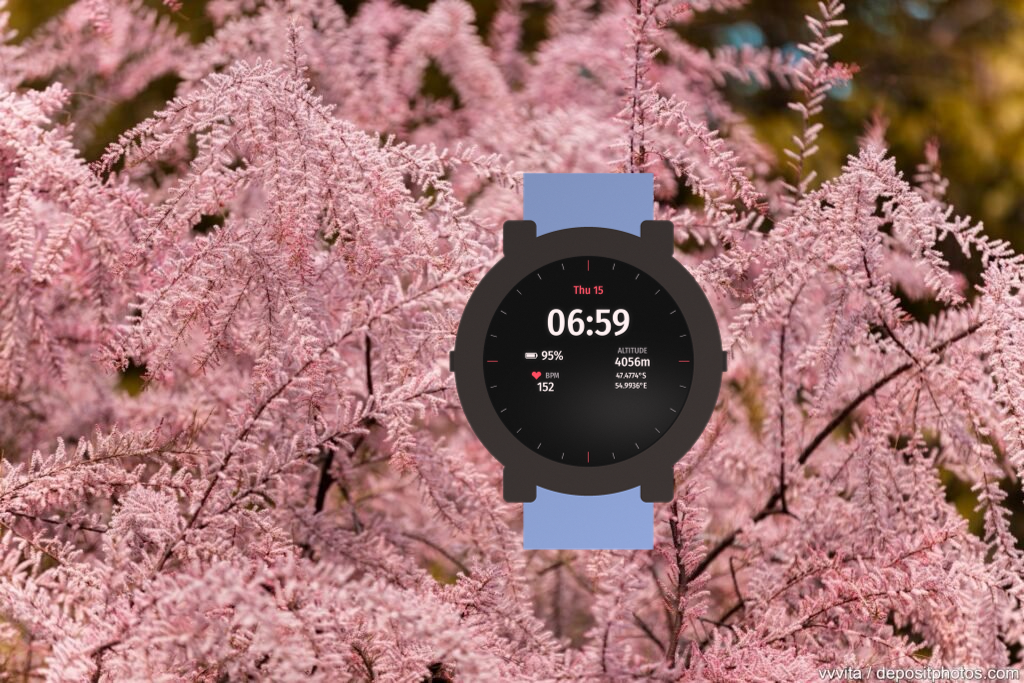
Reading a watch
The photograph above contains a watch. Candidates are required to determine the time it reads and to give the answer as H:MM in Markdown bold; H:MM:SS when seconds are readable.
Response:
**6:59**
